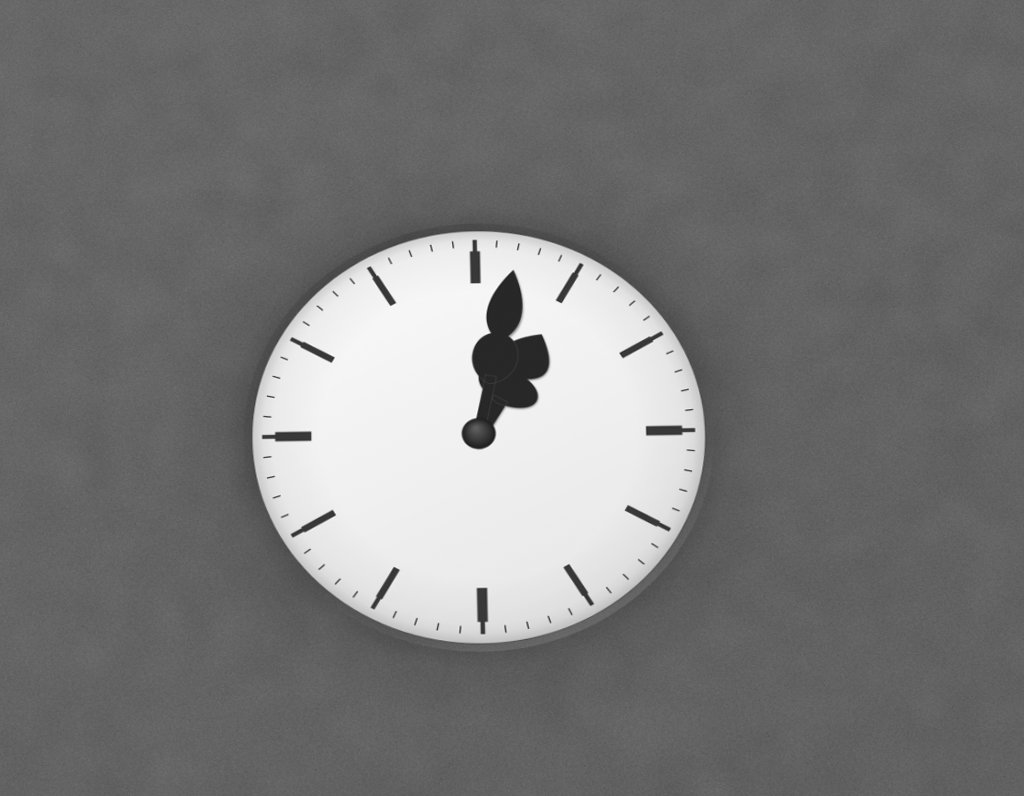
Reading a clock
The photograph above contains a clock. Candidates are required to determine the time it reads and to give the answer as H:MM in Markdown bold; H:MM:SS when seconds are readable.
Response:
**1:02**
